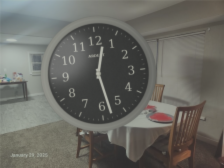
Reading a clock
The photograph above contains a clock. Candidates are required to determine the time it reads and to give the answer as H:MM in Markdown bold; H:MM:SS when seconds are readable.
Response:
**12:28**
